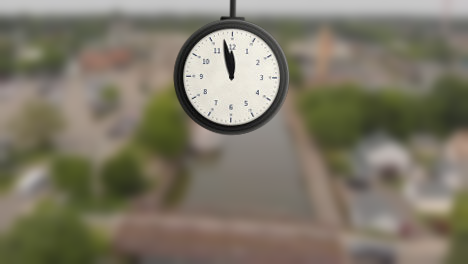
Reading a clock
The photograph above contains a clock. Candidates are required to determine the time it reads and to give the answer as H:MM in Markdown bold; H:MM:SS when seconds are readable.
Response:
**11:58**
